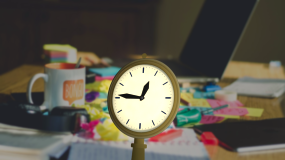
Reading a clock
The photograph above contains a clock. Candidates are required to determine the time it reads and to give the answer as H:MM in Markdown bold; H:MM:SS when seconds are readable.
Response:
**12:46**
